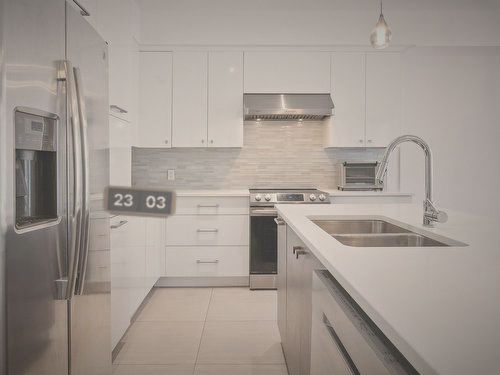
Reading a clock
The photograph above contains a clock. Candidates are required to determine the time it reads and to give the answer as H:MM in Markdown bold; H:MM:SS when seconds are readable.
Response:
**23:03**
